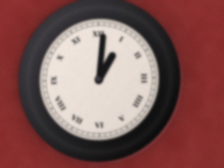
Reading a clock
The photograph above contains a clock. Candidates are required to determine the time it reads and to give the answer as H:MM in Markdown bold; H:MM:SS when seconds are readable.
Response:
**1:01**
